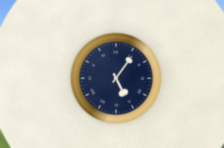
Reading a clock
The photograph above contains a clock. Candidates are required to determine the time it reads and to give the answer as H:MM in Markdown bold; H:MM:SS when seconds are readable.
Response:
**5:06**
